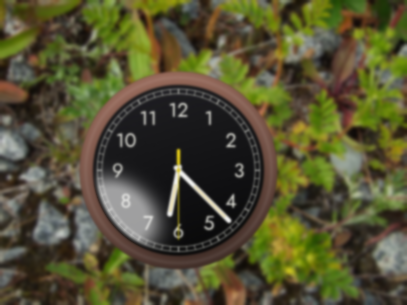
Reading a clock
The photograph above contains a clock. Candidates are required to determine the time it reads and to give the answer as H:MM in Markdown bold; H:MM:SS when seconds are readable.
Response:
**6:22:30**
